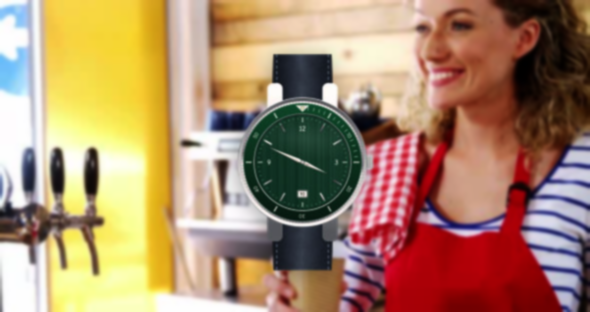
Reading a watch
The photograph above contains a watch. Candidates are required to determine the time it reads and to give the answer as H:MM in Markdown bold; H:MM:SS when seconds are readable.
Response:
**3:49**
